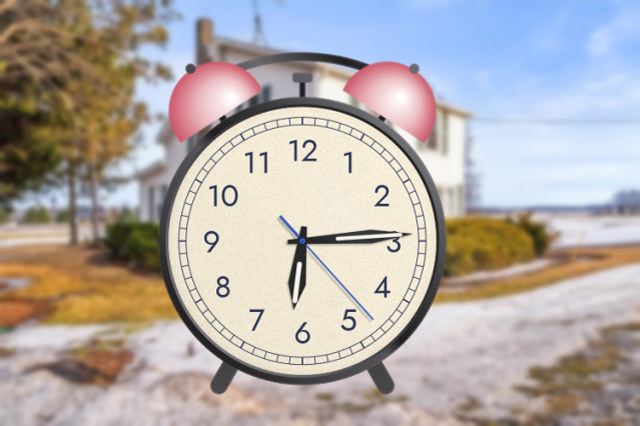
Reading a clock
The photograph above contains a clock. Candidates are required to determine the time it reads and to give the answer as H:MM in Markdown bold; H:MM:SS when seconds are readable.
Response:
**6:14:23**
